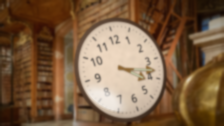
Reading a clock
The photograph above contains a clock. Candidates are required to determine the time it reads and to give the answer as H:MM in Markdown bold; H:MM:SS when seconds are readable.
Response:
**4:18**
